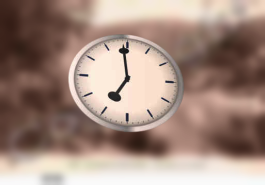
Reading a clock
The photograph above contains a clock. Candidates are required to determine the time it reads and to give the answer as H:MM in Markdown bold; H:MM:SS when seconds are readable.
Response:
**6:59**
